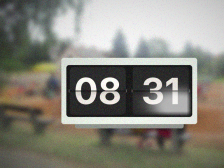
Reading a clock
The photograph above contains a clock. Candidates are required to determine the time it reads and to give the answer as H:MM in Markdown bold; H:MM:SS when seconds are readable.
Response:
**8:31**
